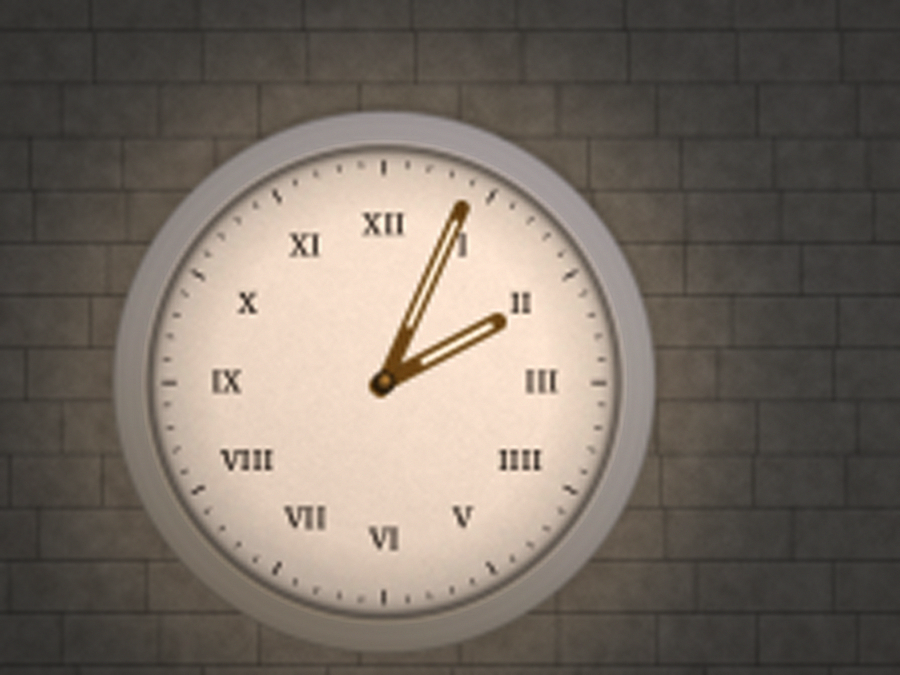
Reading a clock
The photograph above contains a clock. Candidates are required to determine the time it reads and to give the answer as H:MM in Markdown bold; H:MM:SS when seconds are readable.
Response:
**2:04**
